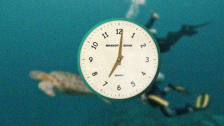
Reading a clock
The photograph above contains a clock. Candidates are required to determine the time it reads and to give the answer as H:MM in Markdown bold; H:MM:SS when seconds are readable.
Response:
**7:01**
